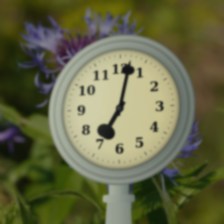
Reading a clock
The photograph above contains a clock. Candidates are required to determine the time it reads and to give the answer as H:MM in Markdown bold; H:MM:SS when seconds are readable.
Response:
**7:02**
